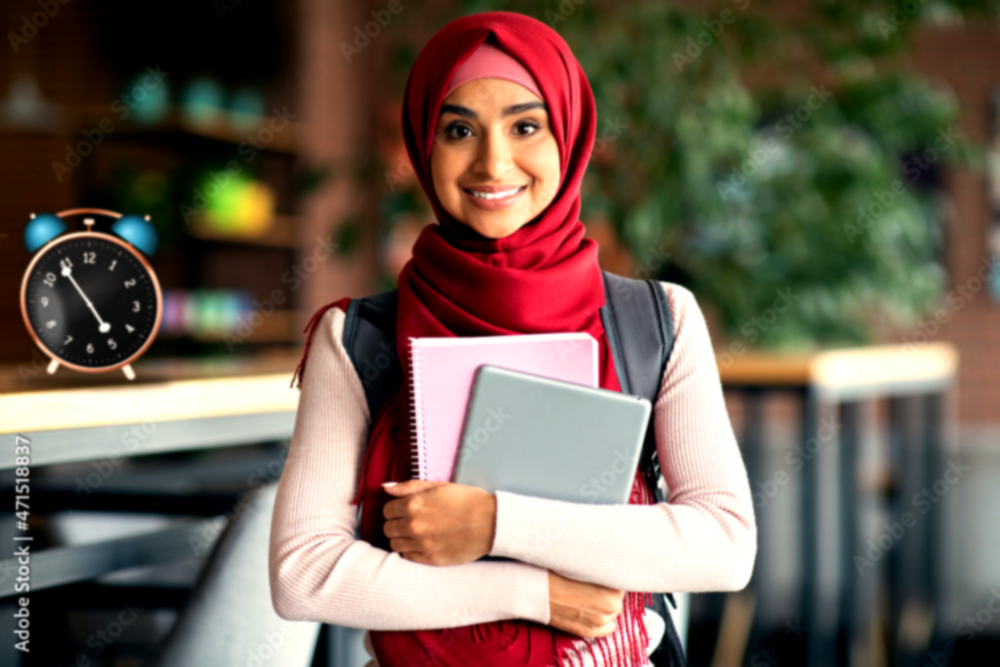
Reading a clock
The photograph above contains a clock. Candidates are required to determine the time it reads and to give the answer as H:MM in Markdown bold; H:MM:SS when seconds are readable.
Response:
**4:54**
